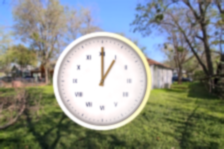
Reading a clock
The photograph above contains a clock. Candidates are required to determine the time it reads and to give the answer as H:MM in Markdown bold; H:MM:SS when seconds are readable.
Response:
**1:00**
